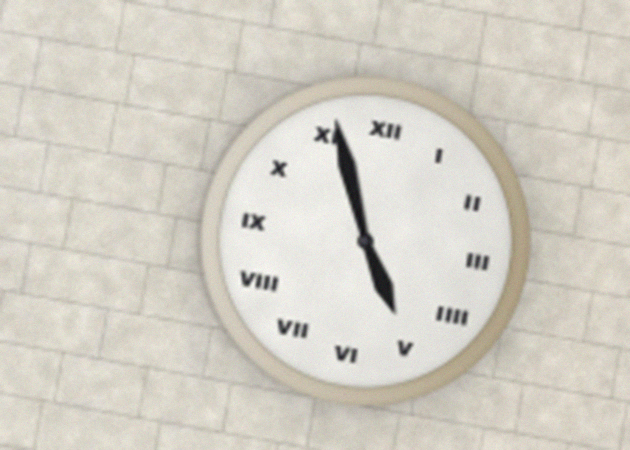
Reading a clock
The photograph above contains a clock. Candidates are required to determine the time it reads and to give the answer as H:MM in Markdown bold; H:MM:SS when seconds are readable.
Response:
**4:56**
